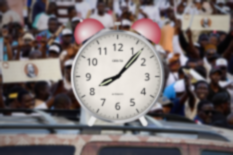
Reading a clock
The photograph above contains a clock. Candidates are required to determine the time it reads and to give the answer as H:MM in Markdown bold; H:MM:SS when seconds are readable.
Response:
**8:07**
